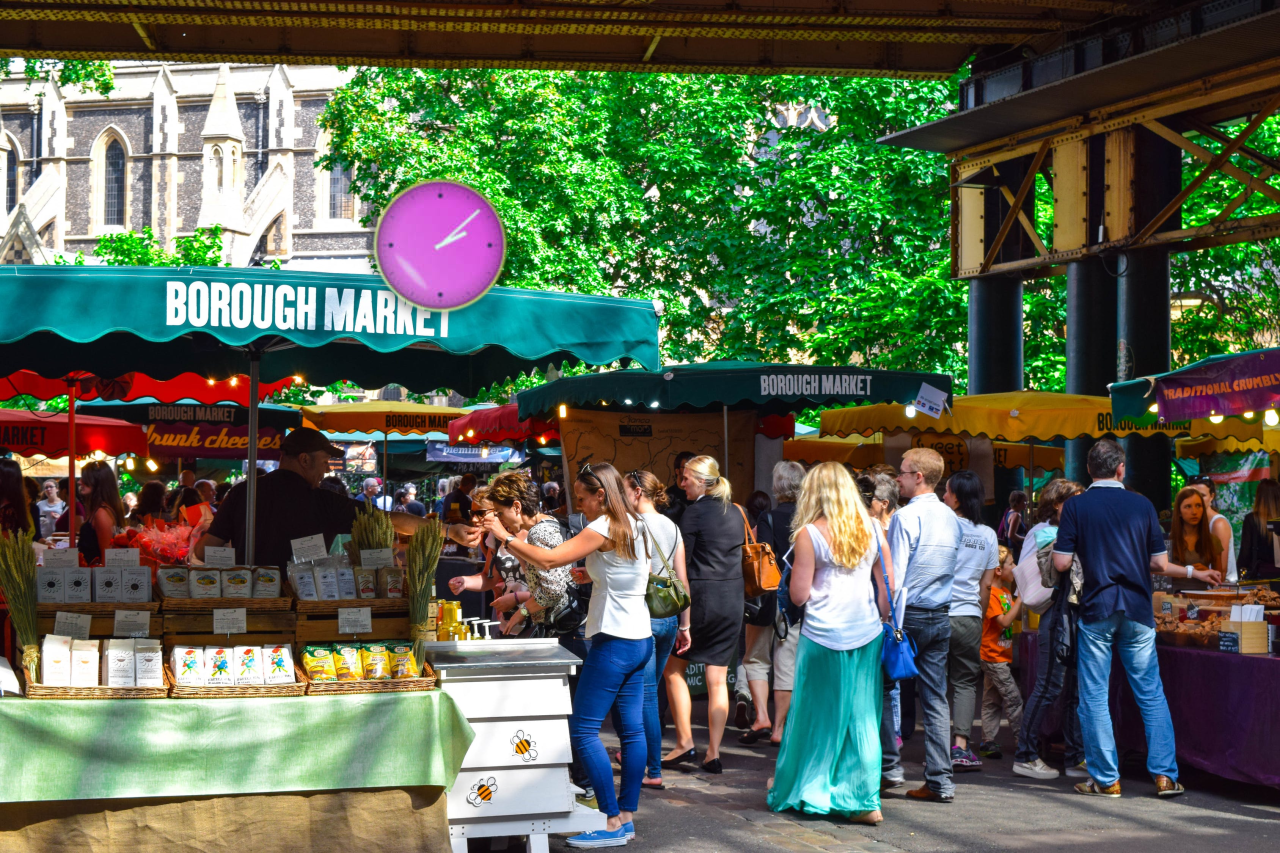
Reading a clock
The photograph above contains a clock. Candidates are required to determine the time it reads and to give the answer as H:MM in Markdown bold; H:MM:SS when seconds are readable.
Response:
**2:08**
